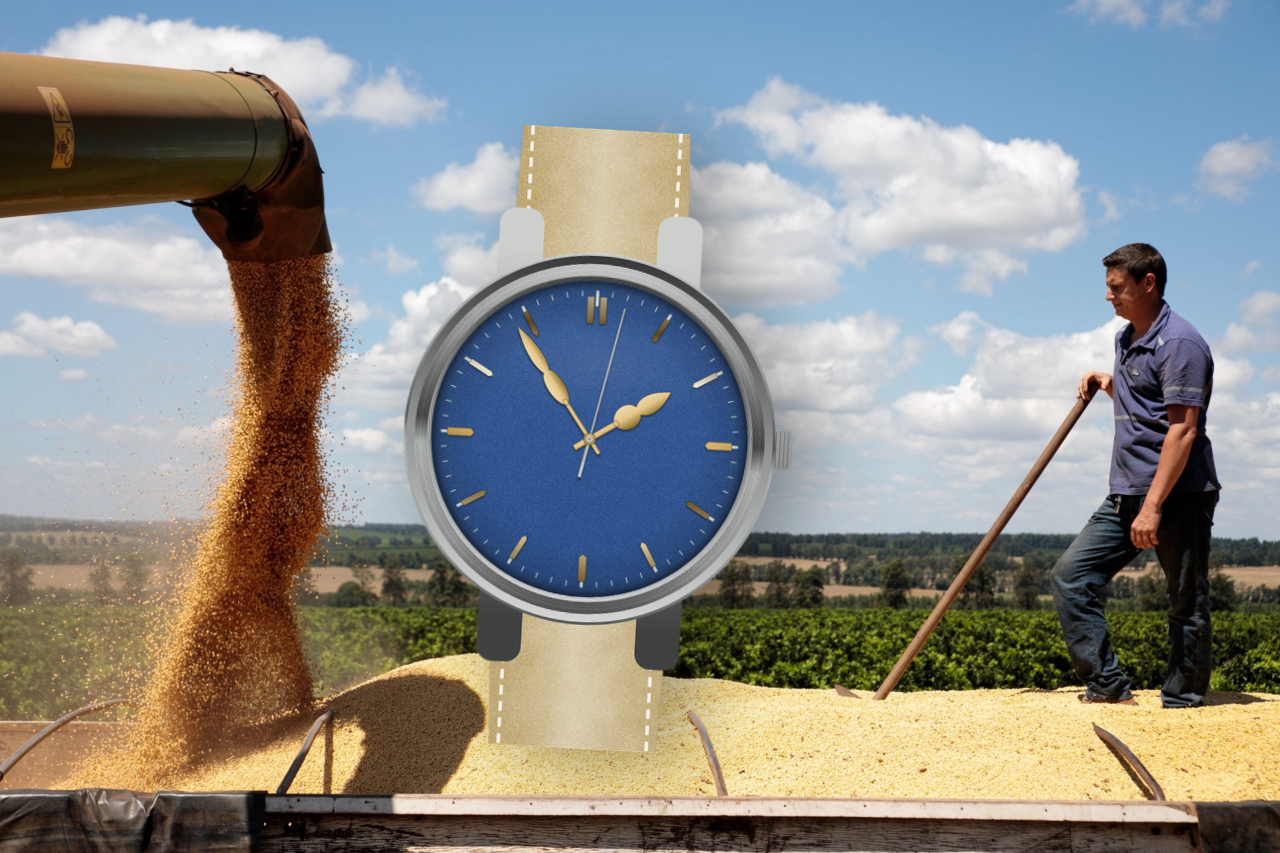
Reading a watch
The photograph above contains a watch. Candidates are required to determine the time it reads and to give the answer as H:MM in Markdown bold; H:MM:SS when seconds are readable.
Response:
**1:54:02**
